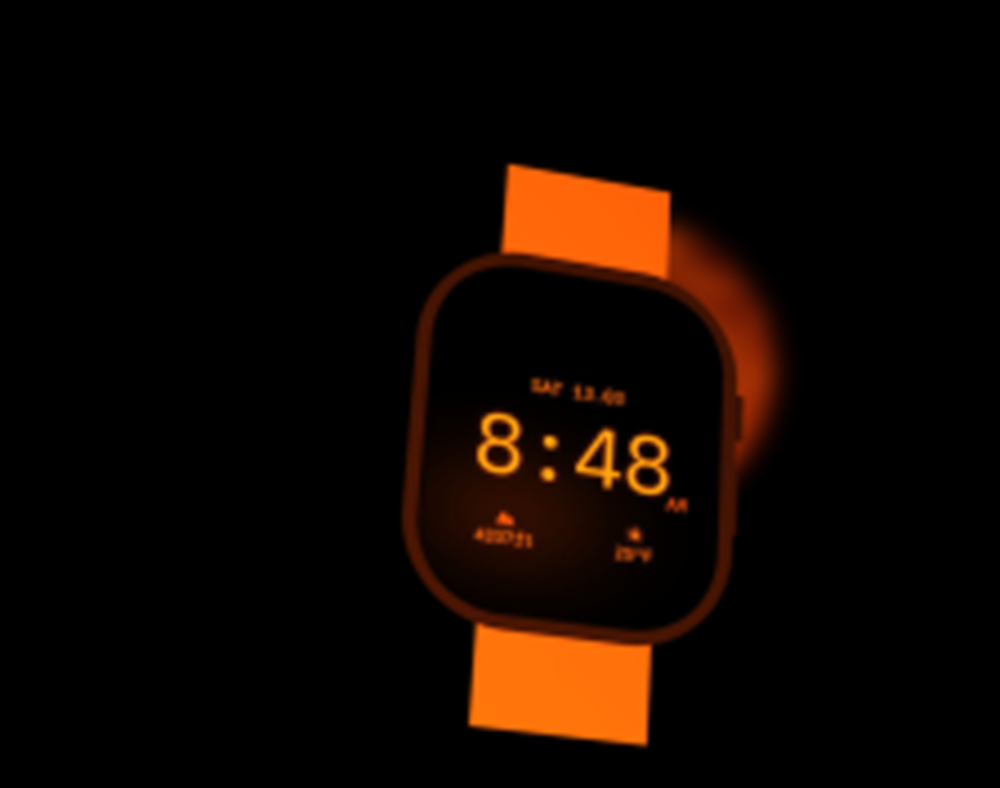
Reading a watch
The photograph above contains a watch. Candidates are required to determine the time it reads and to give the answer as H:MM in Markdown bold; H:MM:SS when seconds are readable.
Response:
**8:48**
